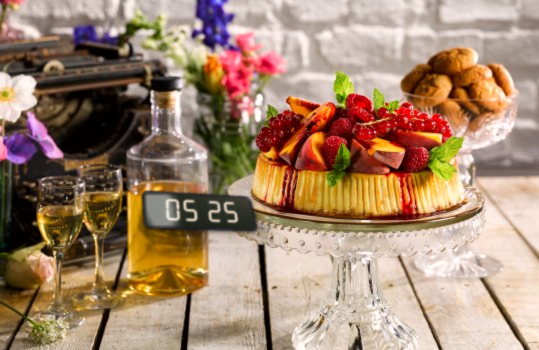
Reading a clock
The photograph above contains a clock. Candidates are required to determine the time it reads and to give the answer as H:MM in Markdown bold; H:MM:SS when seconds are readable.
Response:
**5:25**
